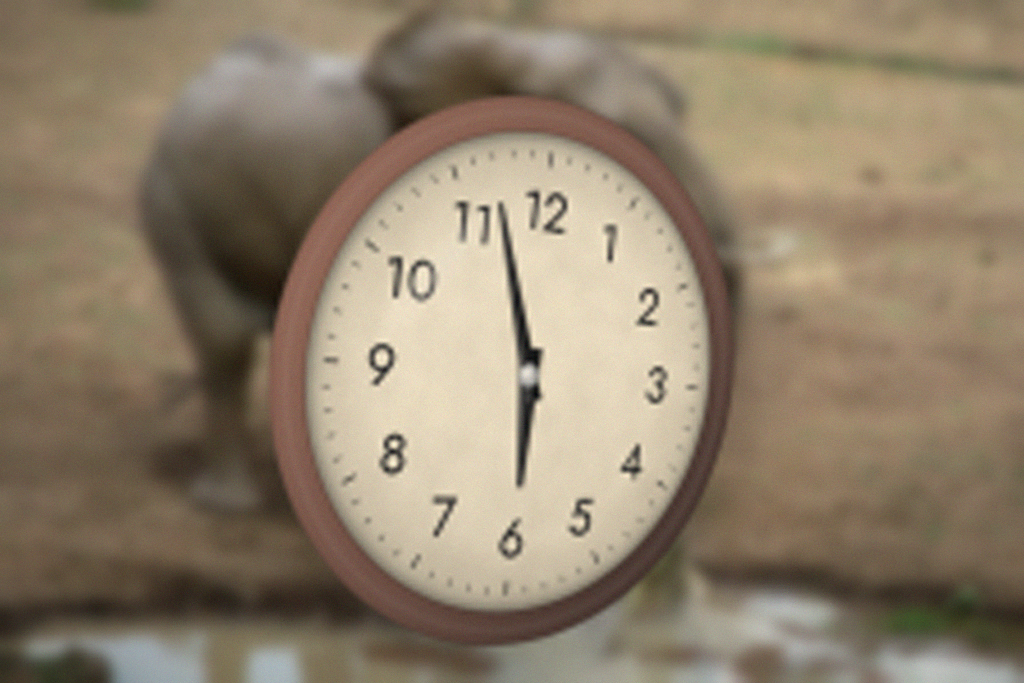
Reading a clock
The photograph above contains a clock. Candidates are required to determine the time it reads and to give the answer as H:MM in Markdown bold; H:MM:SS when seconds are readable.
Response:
**5:57**
